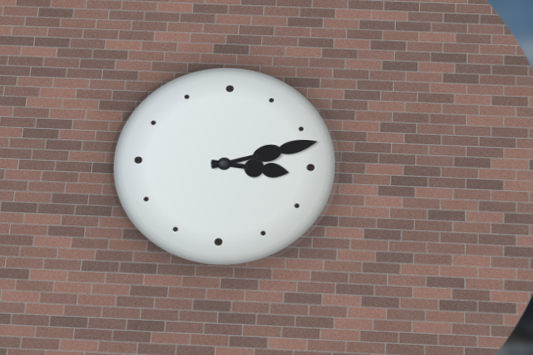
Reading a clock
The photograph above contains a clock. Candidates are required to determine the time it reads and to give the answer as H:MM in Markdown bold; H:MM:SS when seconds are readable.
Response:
**3:12**
